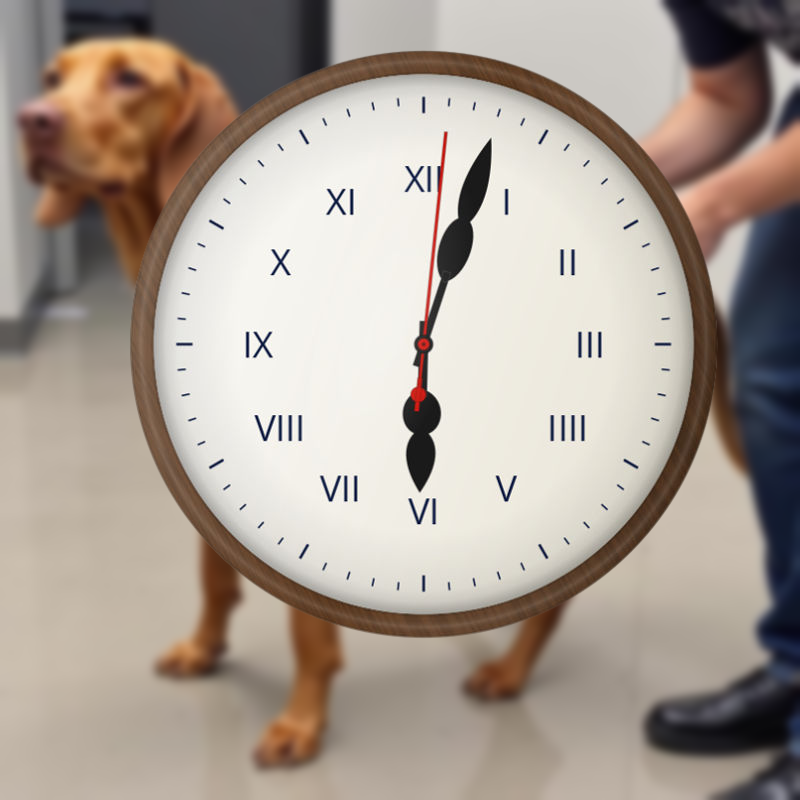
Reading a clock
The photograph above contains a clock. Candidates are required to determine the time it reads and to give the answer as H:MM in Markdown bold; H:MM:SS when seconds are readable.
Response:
**6:03:01**
